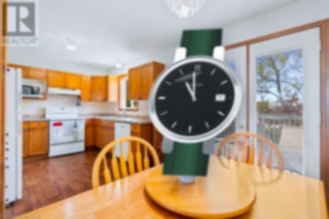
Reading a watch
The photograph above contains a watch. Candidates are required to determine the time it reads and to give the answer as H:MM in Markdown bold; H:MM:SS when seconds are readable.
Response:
**10:59**
